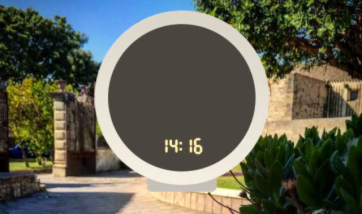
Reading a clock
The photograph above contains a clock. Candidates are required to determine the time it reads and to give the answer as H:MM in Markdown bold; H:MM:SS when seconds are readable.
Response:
**14:16**
